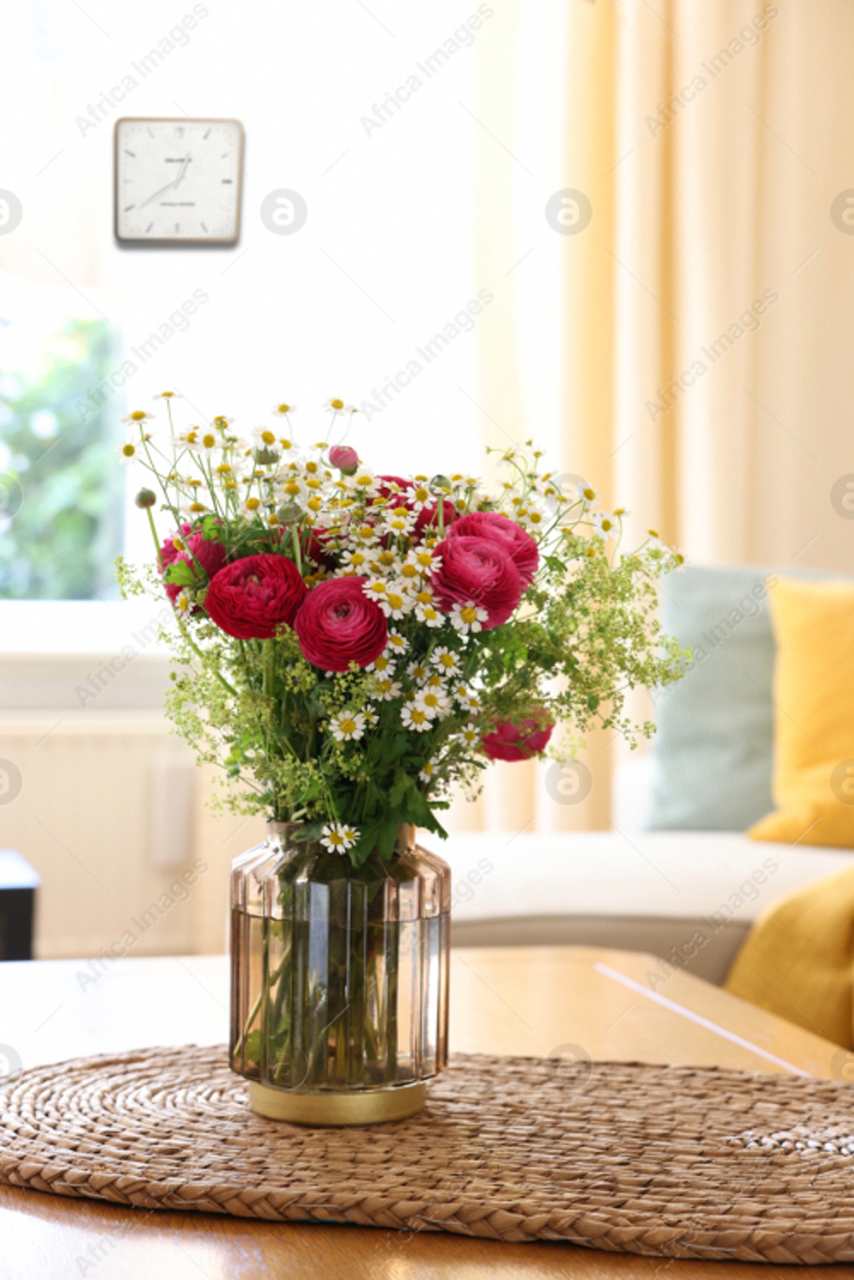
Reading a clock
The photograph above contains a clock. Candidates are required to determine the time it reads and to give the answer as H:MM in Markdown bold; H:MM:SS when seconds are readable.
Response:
**12:39**
